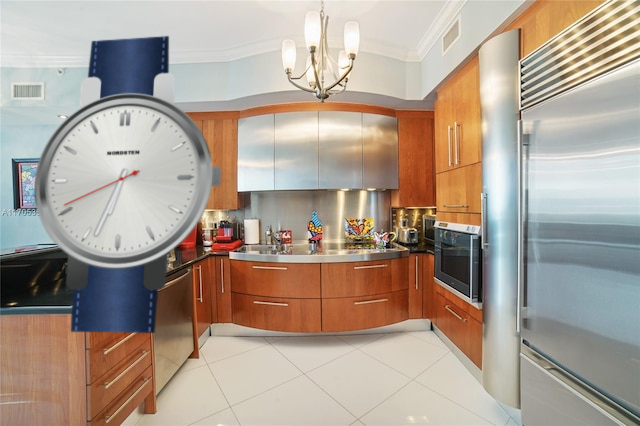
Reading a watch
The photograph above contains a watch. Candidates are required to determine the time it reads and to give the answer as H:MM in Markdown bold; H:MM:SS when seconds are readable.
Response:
**6:33:41**
